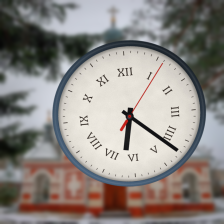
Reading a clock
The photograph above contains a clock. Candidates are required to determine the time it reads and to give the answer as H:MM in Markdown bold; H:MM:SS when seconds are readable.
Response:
**6:22:06**
